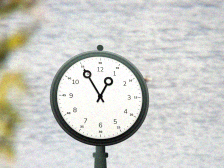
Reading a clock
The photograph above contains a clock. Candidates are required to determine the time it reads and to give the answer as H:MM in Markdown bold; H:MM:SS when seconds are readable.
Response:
**12:55**
